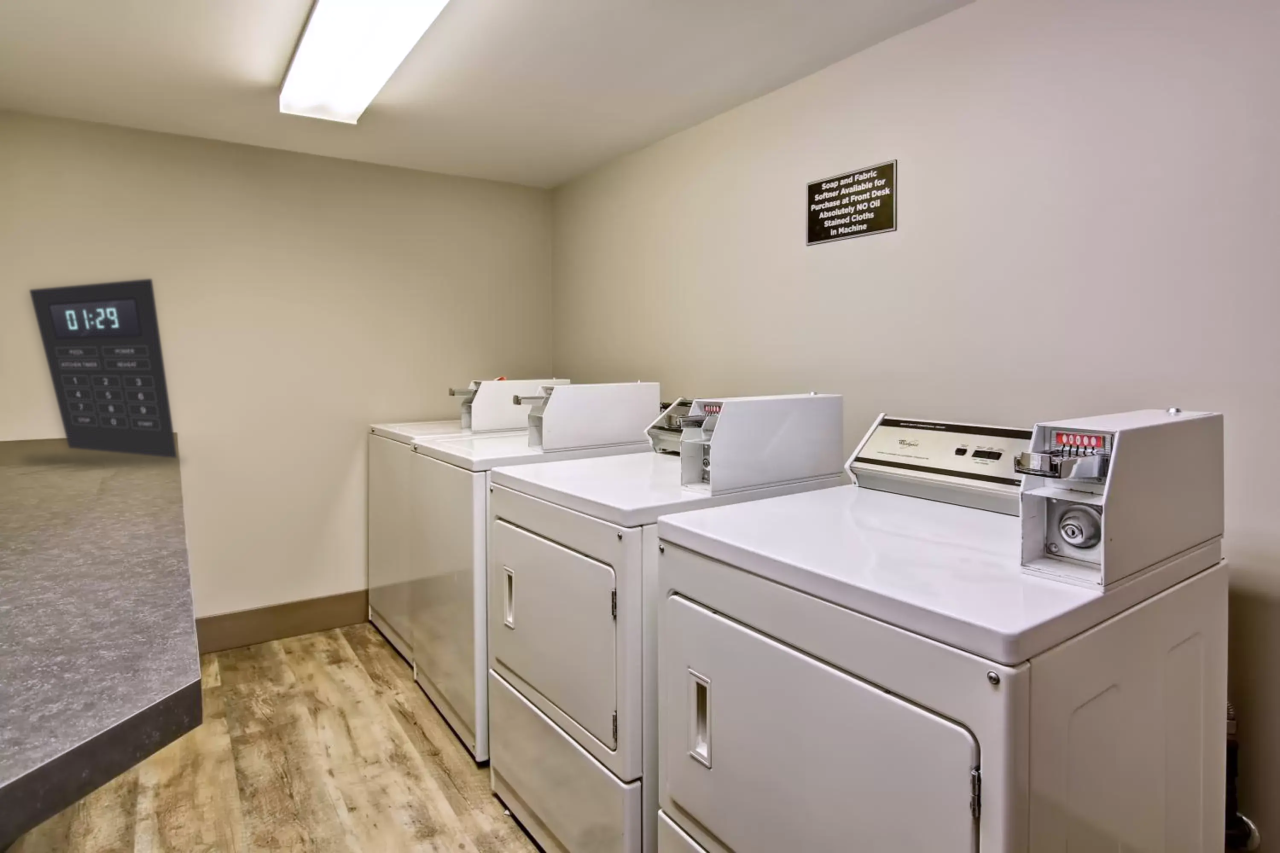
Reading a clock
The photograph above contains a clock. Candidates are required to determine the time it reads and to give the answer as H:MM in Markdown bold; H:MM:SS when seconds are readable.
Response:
**1:29**
